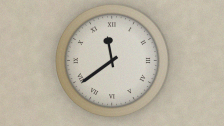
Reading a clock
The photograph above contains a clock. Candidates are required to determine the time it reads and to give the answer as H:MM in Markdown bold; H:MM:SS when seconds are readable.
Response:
**11:39**
